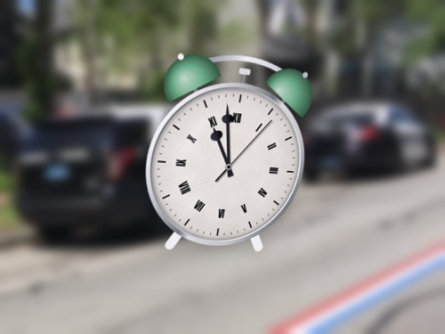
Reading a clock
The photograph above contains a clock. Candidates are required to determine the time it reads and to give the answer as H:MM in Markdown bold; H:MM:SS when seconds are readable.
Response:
**10:58:06**
